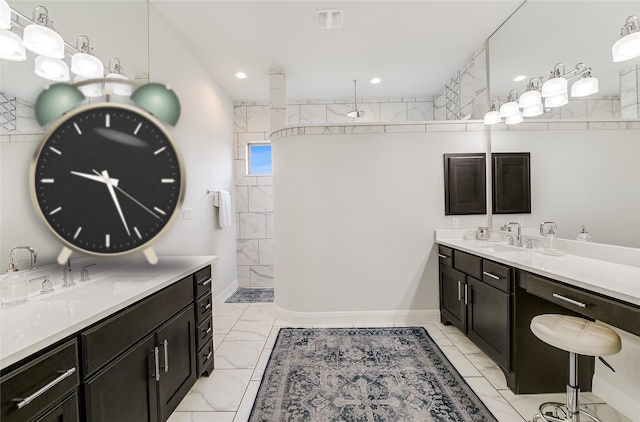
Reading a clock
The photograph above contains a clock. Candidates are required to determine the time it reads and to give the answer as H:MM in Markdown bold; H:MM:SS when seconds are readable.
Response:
**9:26:21**
